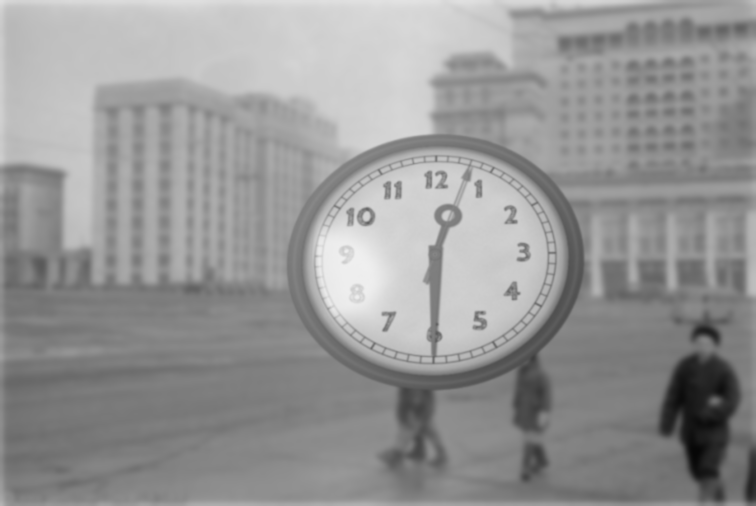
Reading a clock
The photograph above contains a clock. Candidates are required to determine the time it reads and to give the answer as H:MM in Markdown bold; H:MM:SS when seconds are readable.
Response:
**12:30:03**
